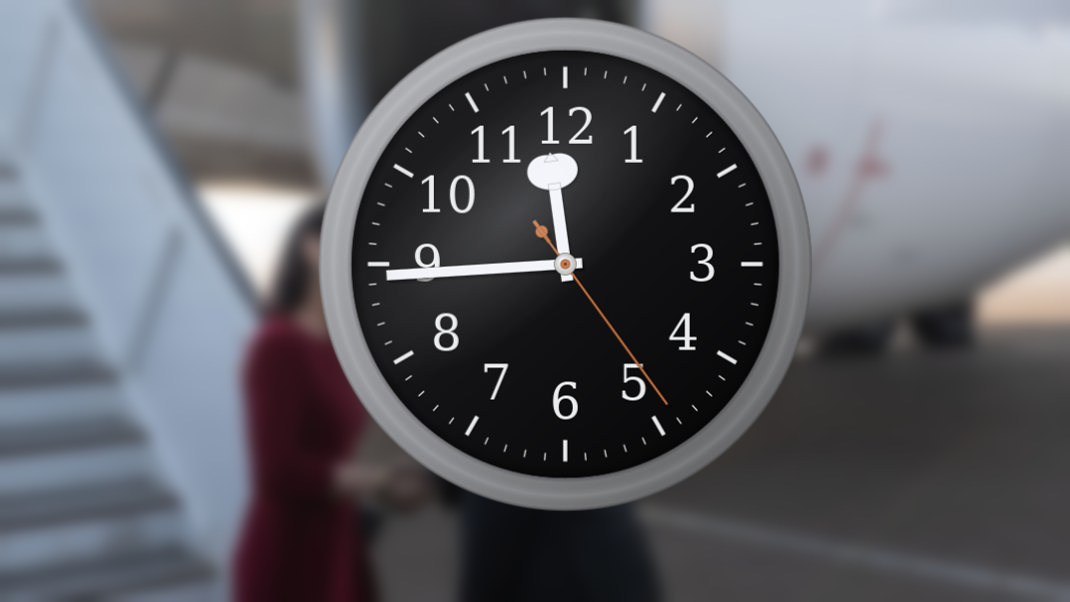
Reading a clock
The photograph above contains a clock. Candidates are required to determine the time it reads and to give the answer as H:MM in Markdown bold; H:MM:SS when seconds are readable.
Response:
**11:44:24**
